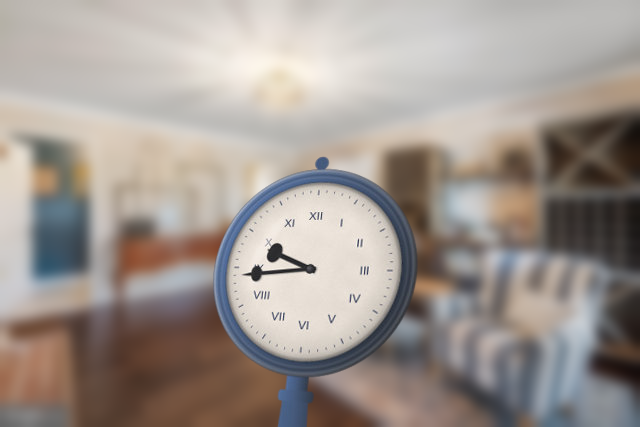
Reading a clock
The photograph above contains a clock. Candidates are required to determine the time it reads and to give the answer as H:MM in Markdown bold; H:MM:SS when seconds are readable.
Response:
**9:44**
